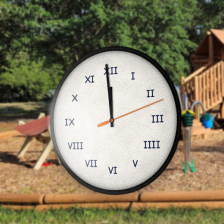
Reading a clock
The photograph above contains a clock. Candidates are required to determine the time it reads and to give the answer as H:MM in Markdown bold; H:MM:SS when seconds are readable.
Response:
**11:59:12**
